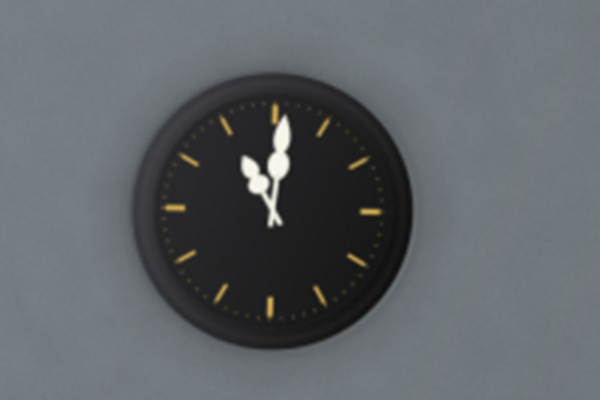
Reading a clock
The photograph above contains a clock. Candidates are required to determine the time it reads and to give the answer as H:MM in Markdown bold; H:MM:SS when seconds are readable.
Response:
**11:01**
